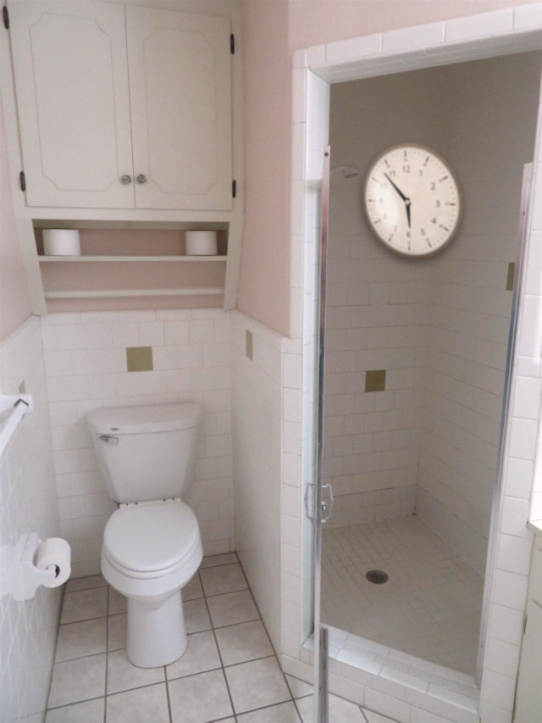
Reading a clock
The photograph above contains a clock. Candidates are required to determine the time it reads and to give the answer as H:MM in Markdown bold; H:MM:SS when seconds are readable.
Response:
**5:53**
